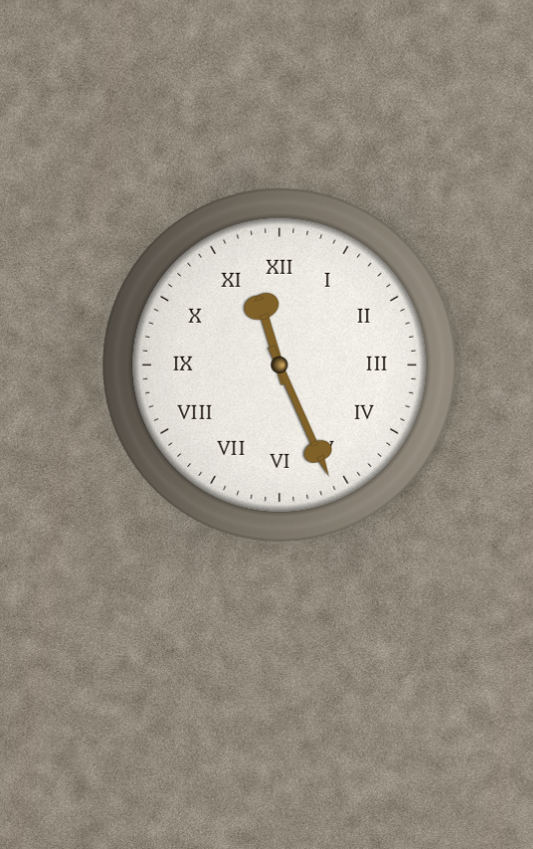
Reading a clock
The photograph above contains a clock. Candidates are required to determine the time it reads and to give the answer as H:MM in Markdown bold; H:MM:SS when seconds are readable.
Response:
**11:26**
